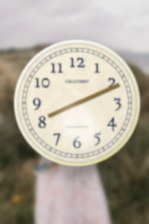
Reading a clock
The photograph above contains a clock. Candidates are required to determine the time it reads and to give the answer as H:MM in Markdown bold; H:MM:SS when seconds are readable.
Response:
**8:11**
